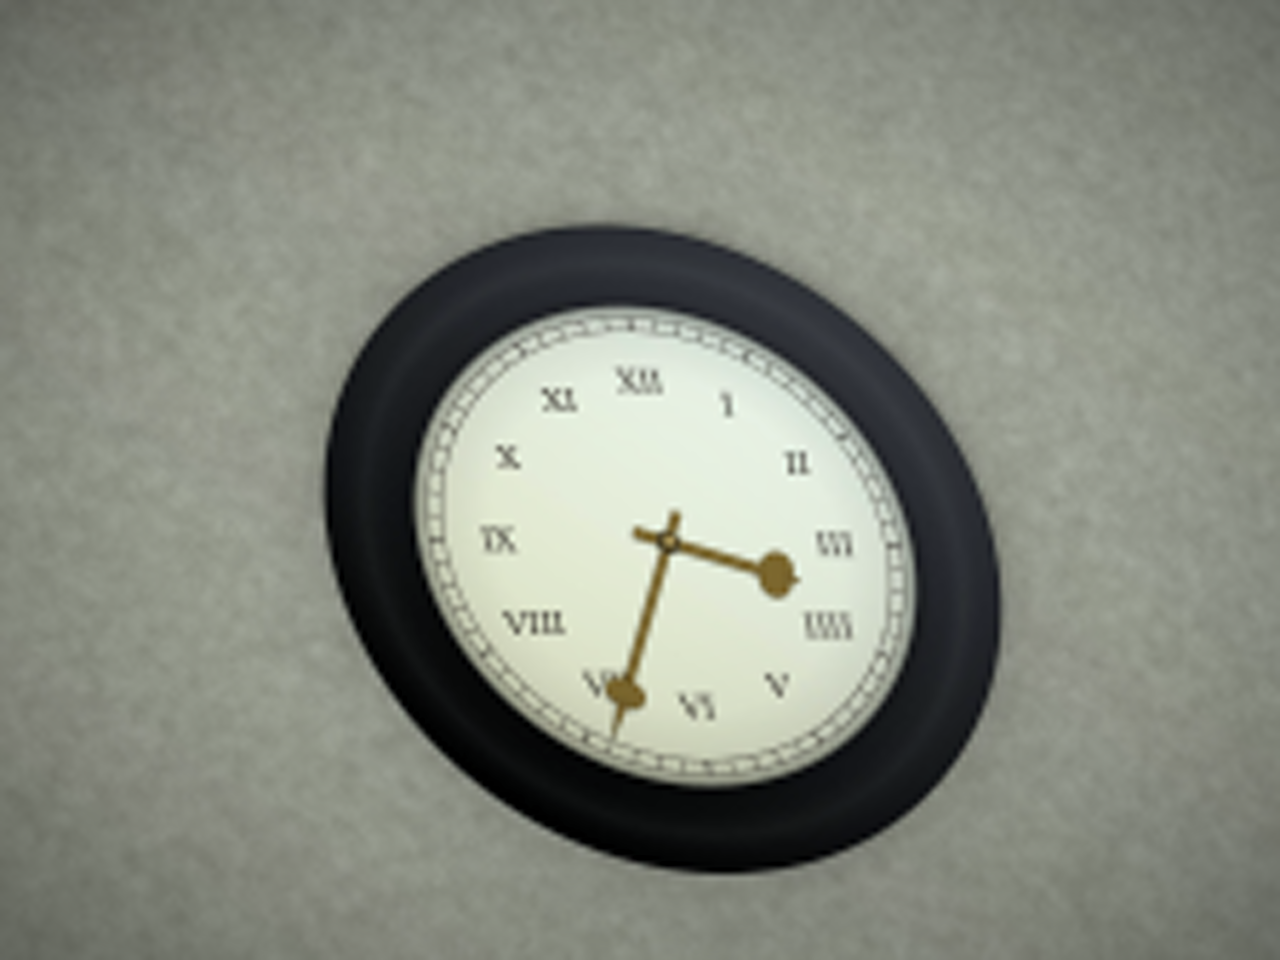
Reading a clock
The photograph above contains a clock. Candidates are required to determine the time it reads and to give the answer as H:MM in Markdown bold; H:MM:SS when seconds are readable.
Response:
**3:34**
